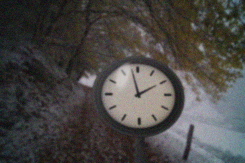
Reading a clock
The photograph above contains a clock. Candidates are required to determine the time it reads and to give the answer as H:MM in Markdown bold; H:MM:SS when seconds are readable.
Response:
**1:58**
